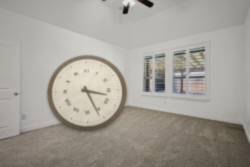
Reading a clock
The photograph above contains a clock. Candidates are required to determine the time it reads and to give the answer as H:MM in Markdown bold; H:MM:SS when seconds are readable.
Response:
**3:26**
